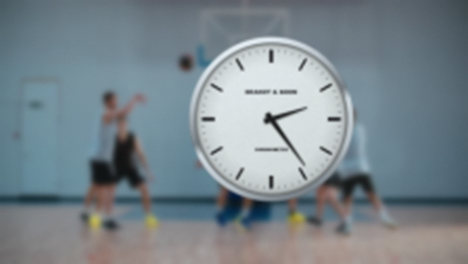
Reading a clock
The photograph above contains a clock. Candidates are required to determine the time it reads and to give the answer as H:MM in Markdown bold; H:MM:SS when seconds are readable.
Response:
**2:24**
